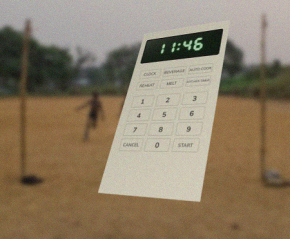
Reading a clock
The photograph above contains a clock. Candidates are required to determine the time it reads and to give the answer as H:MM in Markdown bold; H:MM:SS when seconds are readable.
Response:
**11:46**
